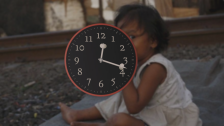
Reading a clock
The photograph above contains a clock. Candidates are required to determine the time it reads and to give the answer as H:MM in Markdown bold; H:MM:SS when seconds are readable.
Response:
**12:18**
